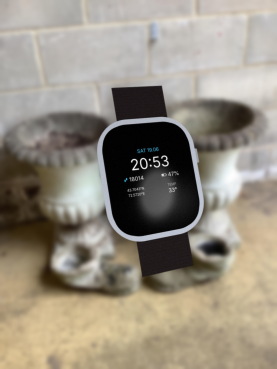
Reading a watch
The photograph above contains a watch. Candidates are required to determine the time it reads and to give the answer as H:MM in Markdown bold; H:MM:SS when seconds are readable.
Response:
**20:53**
